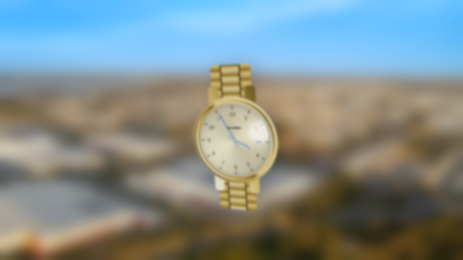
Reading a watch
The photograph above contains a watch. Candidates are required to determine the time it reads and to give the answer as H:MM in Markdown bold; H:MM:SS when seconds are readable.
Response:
**3:55**
